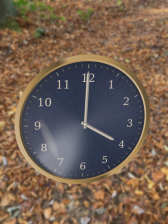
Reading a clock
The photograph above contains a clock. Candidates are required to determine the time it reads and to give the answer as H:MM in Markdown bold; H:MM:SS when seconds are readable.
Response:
**4:00**
